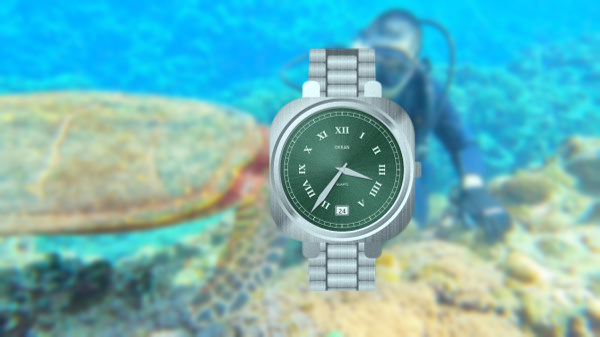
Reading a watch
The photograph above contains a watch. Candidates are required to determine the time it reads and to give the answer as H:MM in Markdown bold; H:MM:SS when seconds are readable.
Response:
**3:36**
